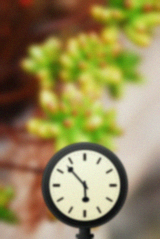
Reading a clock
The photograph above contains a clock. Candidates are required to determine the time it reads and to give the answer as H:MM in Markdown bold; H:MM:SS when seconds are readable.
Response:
**5:53**
